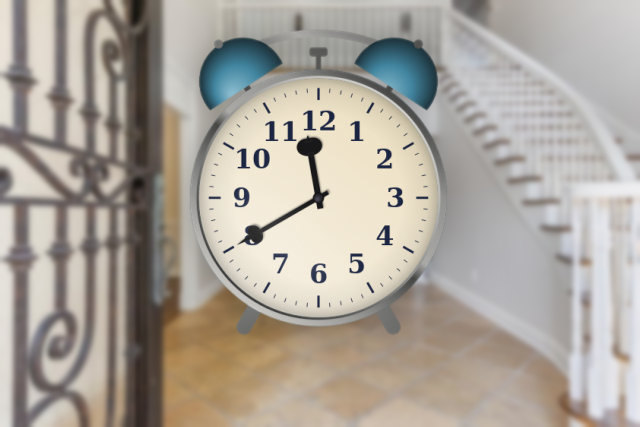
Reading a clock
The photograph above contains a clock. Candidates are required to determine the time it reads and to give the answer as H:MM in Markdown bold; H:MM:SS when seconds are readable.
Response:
**11:40**
